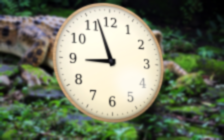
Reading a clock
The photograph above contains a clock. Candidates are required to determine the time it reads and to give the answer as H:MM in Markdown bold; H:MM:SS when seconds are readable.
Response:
**8:57**
